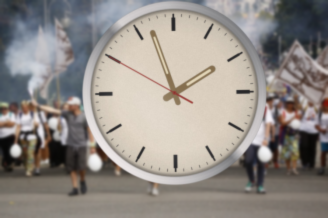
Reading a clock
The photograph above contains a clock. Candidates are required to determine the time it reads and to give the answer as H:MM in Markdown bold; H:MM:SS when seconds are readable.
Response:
**1:56:50**
